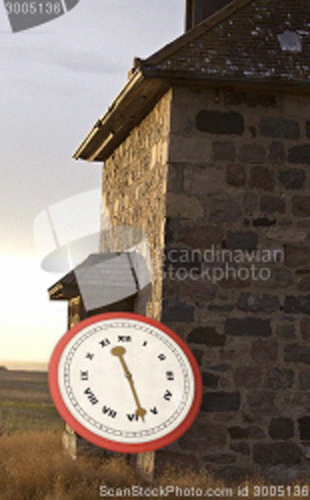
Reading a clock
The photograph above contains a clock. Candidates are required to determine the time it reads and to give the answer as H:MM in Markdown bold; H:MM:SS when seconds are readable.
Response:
**11:28**
